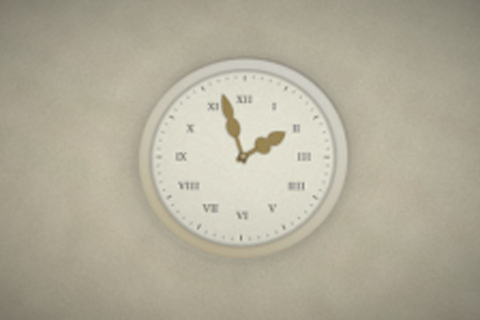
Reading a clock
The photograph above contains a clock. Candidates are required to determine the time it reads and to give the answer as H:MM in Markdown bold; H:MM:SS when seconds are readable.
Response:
**1:57**
